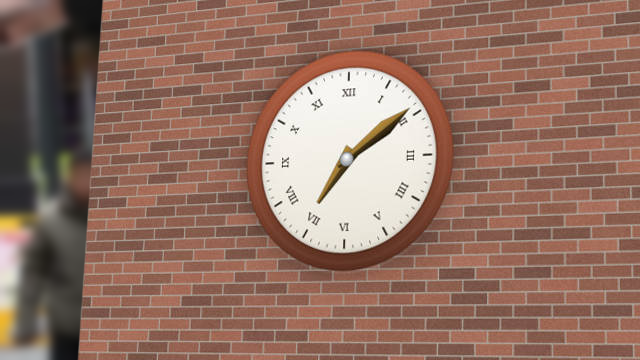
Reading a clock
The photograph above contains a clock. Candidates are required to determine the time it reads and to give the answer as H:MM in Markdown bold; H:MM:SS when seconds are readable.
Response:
**7:09**
